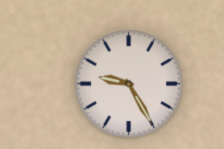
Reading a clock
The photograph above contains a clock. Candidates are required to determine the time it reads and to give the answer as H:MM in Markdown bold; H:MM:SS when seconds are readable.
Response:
**9:25**
